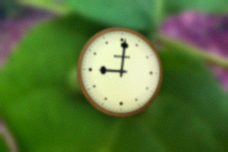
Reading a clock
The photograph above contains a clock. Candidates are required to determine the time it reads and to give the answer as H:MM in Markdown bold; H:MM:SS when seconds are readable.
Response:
**9:01**
